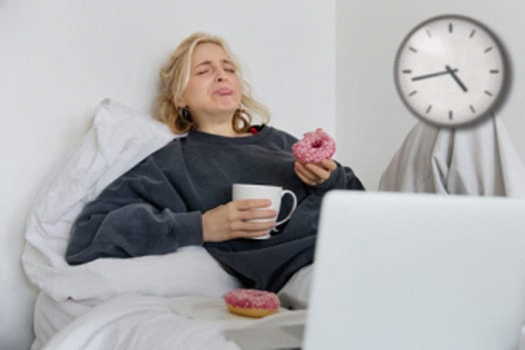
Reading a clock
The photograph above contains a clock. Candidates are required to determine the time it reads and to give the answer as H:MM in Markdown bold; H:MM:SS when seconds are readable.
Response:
**4:43**
